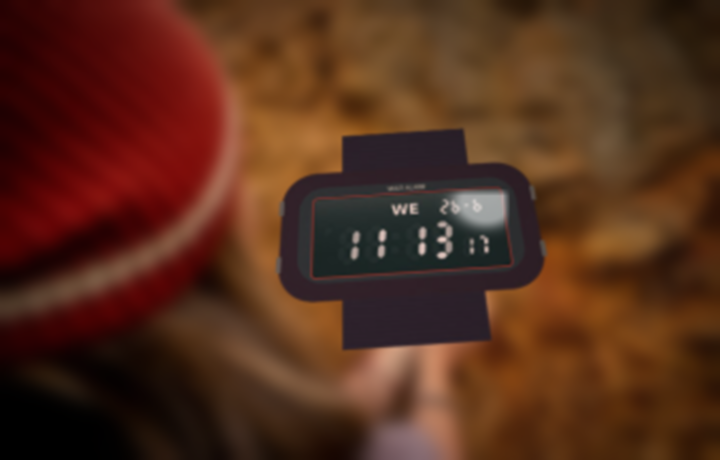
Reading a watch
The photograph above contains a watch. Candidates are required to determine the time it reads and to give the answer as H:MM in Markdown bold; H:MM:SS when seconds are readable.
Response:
**11:13:17**
